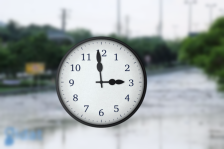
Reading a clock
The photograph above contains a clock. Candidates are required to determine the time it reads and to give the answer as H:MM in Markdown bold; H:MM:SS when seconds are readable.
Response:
**2:59**
